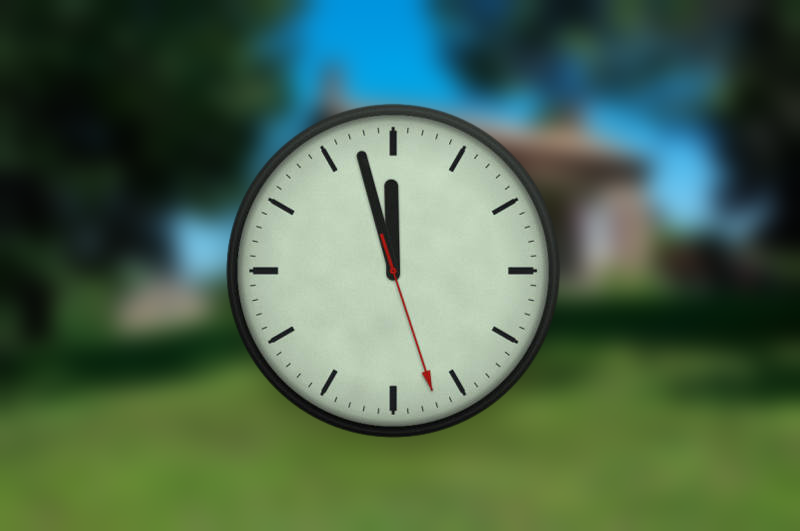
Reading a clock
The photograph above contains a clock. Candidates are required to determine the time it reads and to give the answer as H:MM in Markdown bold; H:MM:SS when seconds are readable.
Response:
**11:57:27**
